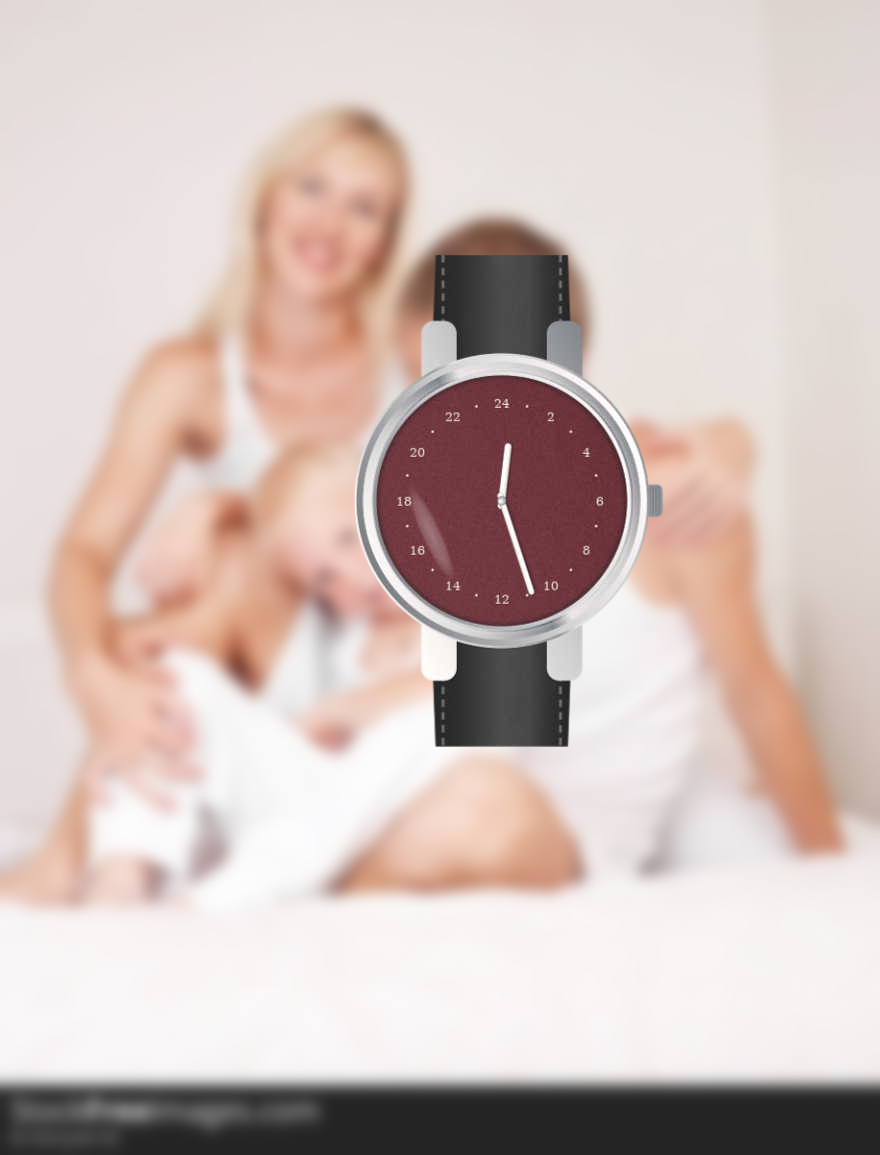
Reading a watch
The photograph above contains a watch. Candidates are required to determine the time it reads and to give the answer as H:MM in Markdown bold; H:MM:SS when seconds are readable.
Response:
**0:27**
